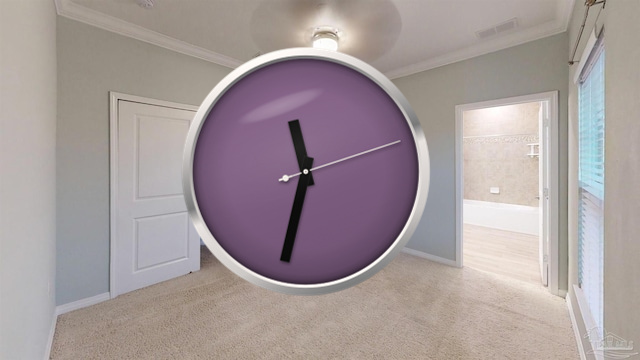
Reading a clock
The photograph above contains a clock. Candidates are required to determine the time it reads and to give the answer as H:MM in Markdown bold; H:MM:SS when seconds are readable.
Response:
**11:32:12**
